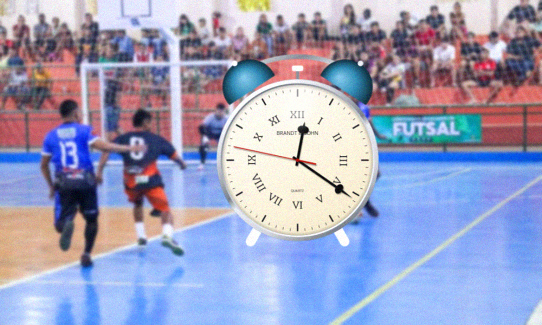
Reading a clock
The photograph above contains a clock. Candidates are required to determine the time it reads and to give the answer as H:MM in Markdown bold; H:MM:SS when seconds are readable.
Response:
**12:20:47**
